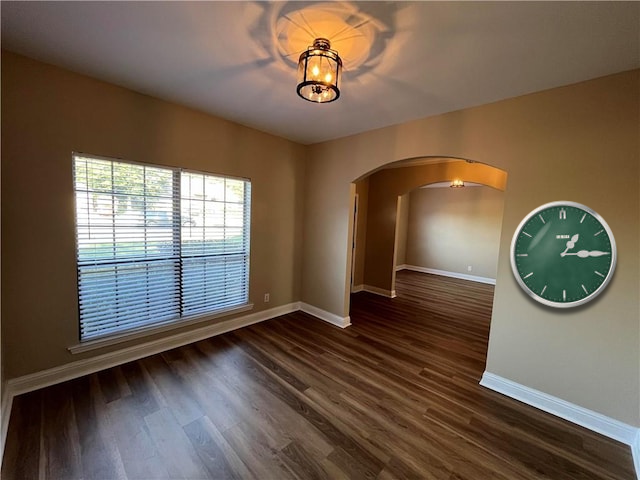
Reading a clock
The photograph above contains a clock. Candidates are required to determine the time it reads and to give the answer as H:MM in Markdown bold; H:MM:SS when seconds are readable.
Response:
**1:15**
